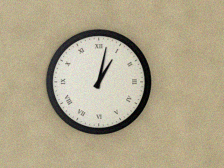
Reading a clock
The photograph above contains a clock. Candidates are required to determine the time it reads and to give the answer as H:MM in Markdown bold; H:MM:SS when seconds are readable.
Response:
**1:02**
